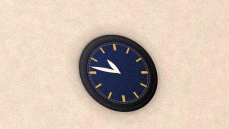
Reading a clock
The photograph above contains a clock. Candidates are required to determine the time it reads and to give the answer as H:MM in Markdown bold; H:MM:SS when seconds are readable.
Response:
**10:47**
